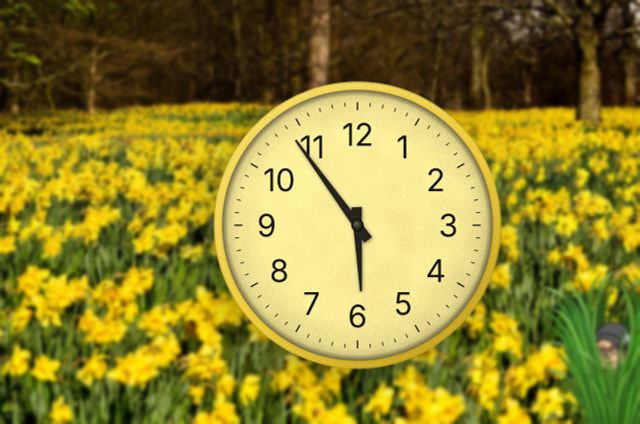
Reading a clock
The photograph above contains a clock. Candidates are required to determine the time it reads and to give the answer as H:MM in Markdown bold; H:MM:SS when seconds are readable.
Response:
**5:54**
